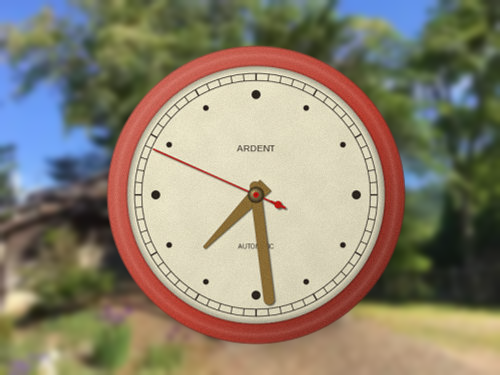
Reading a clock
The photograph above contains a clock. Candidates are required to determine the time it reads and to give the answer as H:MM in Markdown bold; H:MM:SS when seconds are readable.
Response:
**7:28:49**
